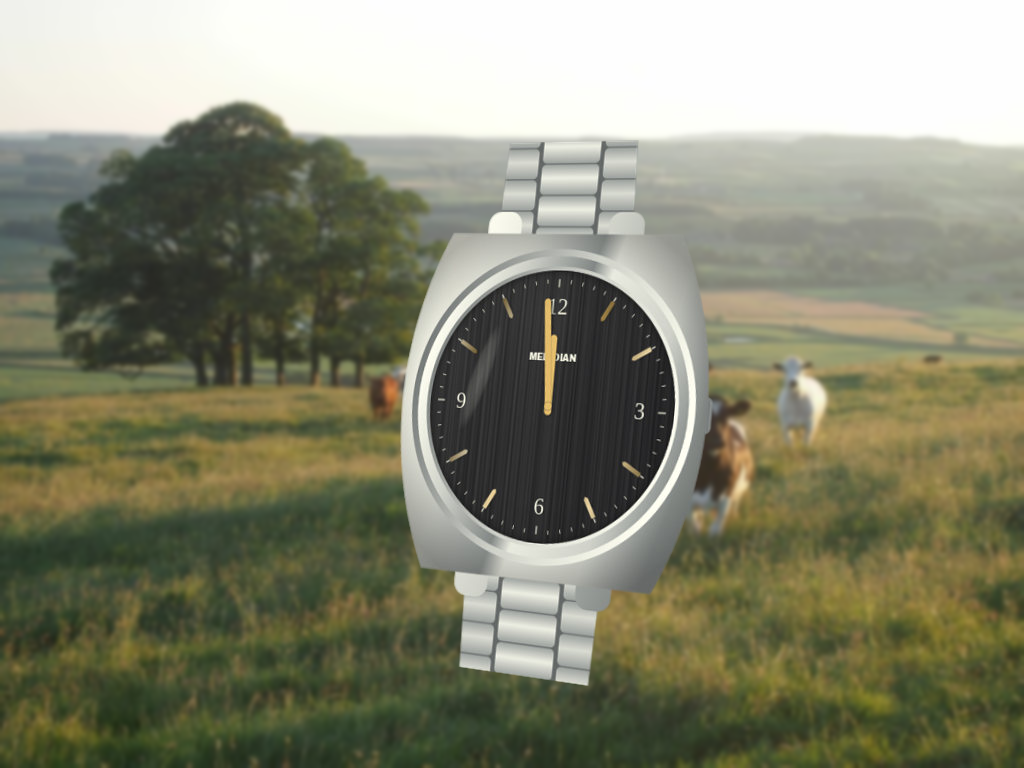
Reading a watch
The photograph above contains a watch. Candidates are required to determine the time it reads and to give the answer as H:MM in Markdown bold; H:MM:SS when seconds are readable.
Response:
**11:59**
